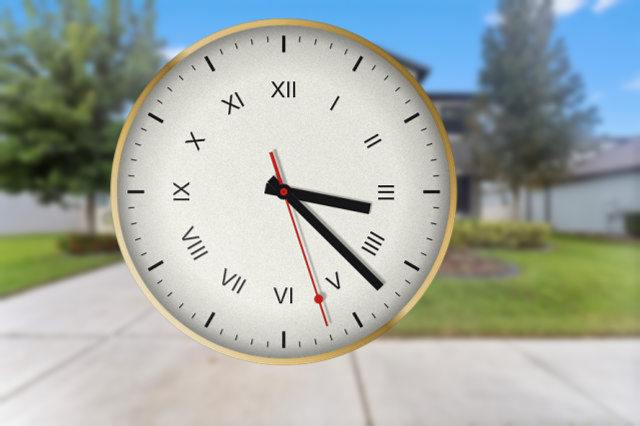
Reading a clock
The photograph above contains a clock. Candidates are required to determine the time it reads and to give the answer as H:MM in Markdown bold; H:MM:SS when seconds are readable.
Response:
**3:22:27**
